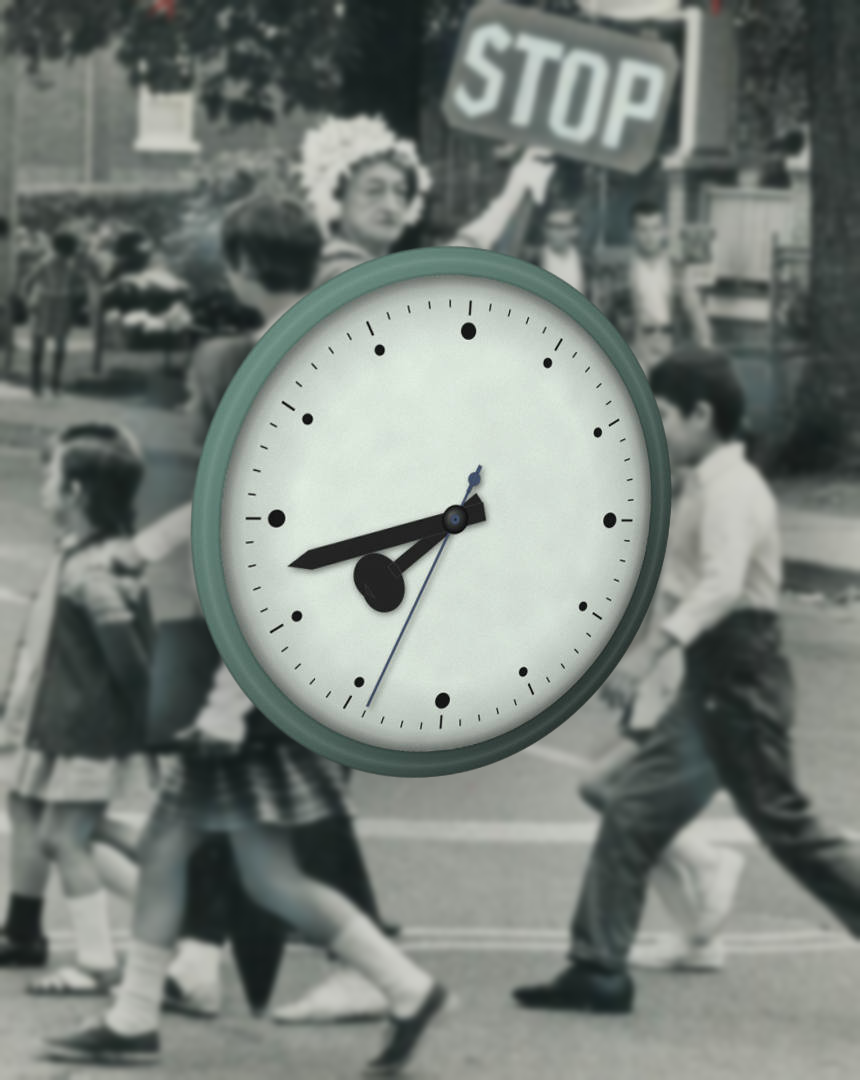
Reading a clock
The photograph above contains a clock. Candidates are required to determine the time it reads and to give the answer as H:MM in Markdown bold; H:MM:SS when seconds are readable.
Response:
**7:42:34**
